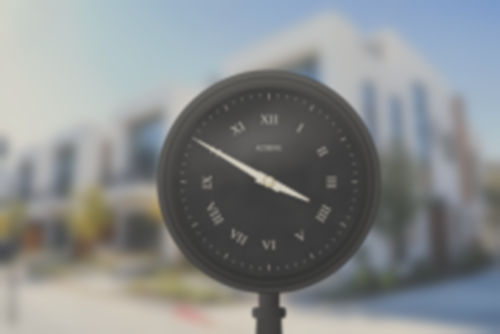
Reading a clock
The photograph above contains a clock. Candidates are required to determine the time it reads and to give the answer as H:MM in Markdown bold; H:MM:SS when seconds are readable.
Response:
**3:50**
